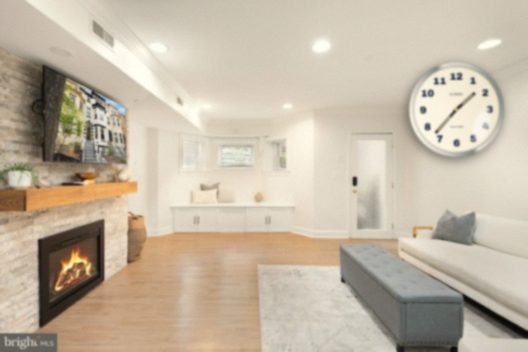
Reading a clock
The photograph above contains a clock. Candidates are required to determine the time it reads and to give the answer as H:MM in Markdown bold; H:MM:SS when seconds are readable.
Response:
**1:37**
